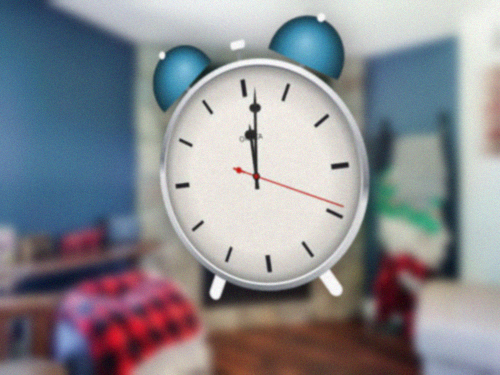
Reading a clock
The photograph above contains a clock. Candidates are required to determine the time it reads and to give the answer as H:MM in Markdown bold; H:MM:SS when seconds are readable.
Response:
**12:01:19**
